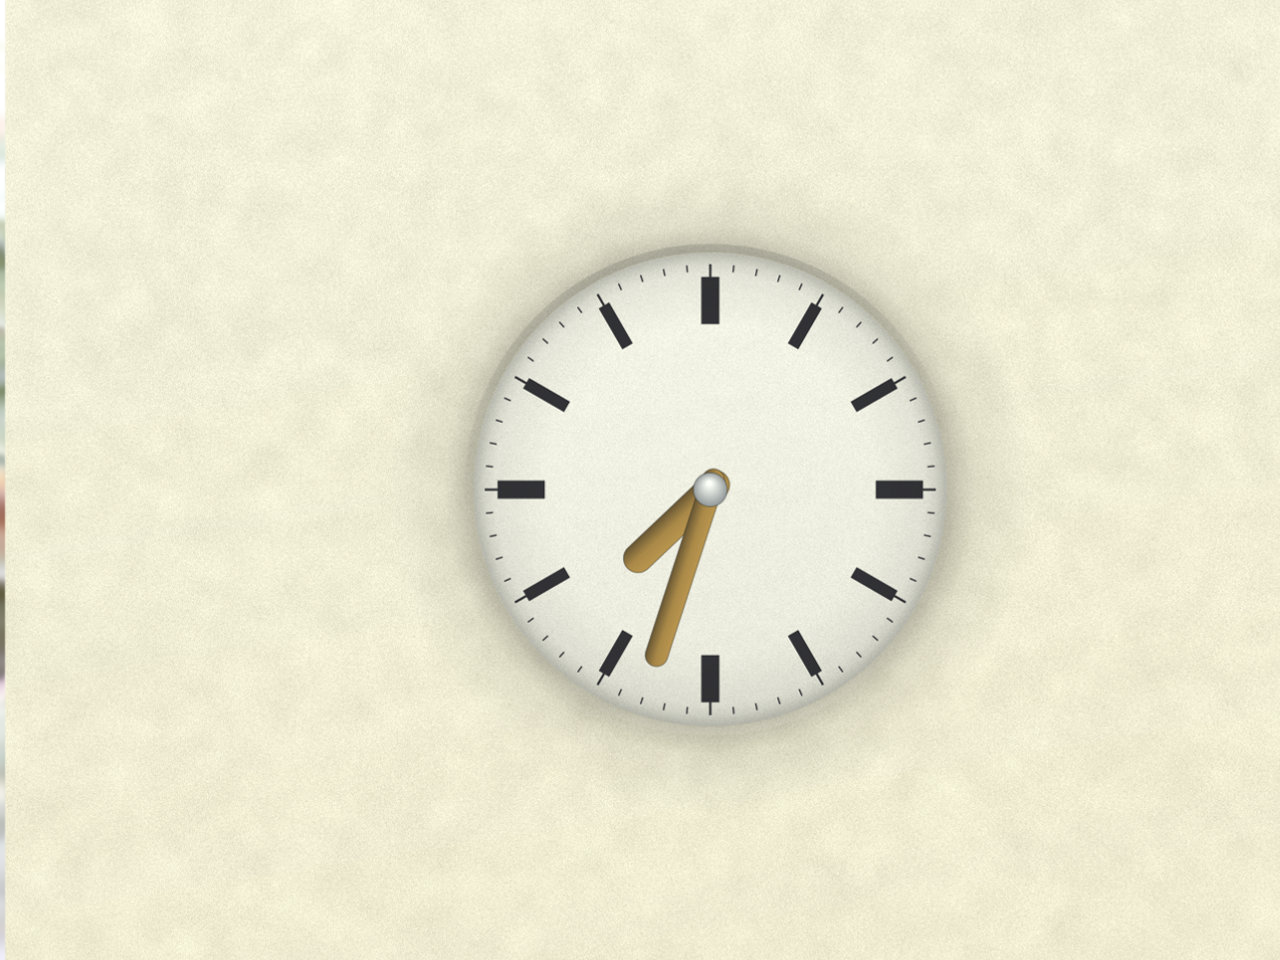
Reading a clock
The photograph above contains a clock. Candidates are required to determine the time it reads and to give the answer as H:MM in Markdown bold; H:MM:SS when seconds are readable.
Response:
**7:33**
